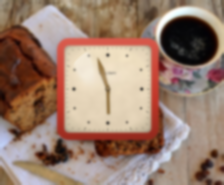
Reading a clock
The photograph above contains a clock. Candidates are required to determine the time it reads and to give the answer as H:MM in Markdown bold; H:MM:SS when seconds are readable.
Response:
**5:57**
